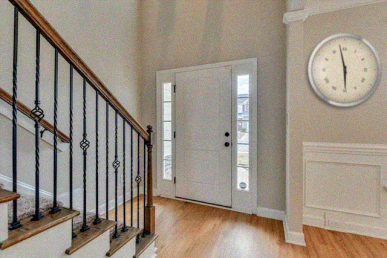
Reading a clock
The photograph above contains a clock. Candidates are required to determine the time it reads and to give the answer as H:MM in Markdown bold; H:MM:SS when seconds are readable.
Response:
**5:58**
